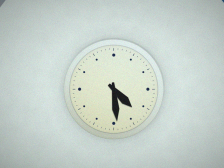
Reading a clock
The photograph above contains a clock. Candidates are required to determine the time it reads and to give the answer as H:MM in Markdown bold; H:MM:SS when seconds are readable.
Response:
**4:29**
